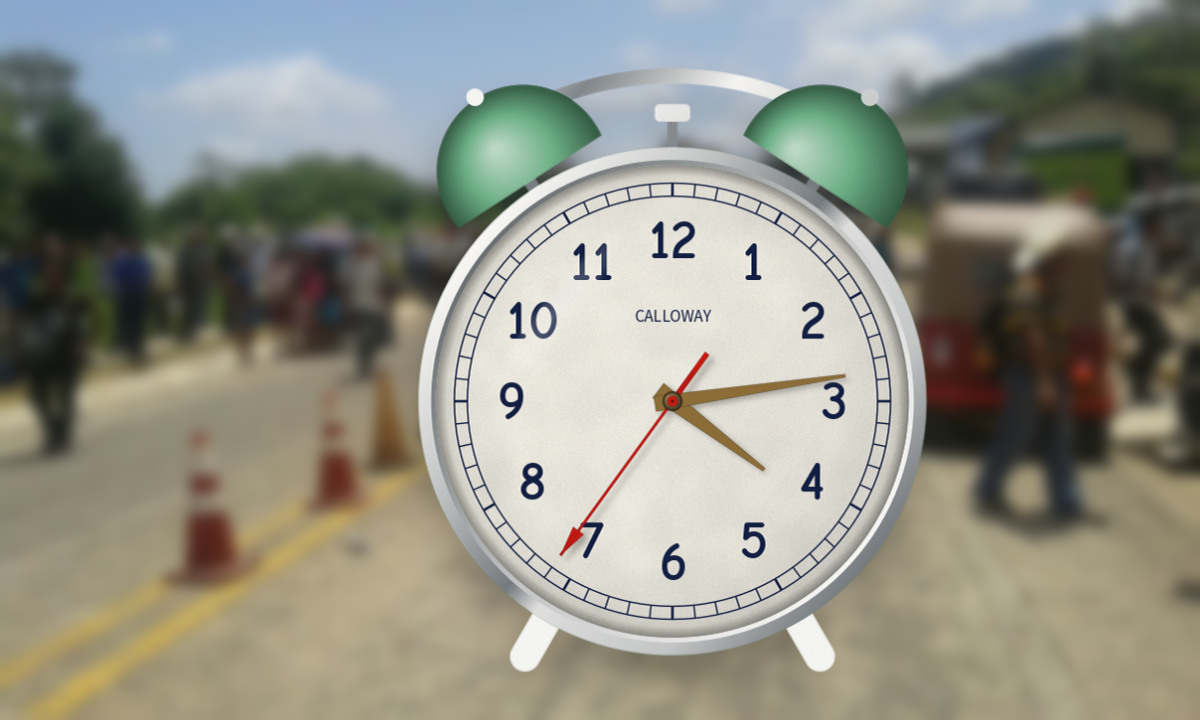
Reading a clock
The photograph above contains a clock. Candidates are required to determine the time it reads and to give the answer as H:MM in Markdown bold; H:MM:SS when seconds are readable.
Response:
**4:13:36**
